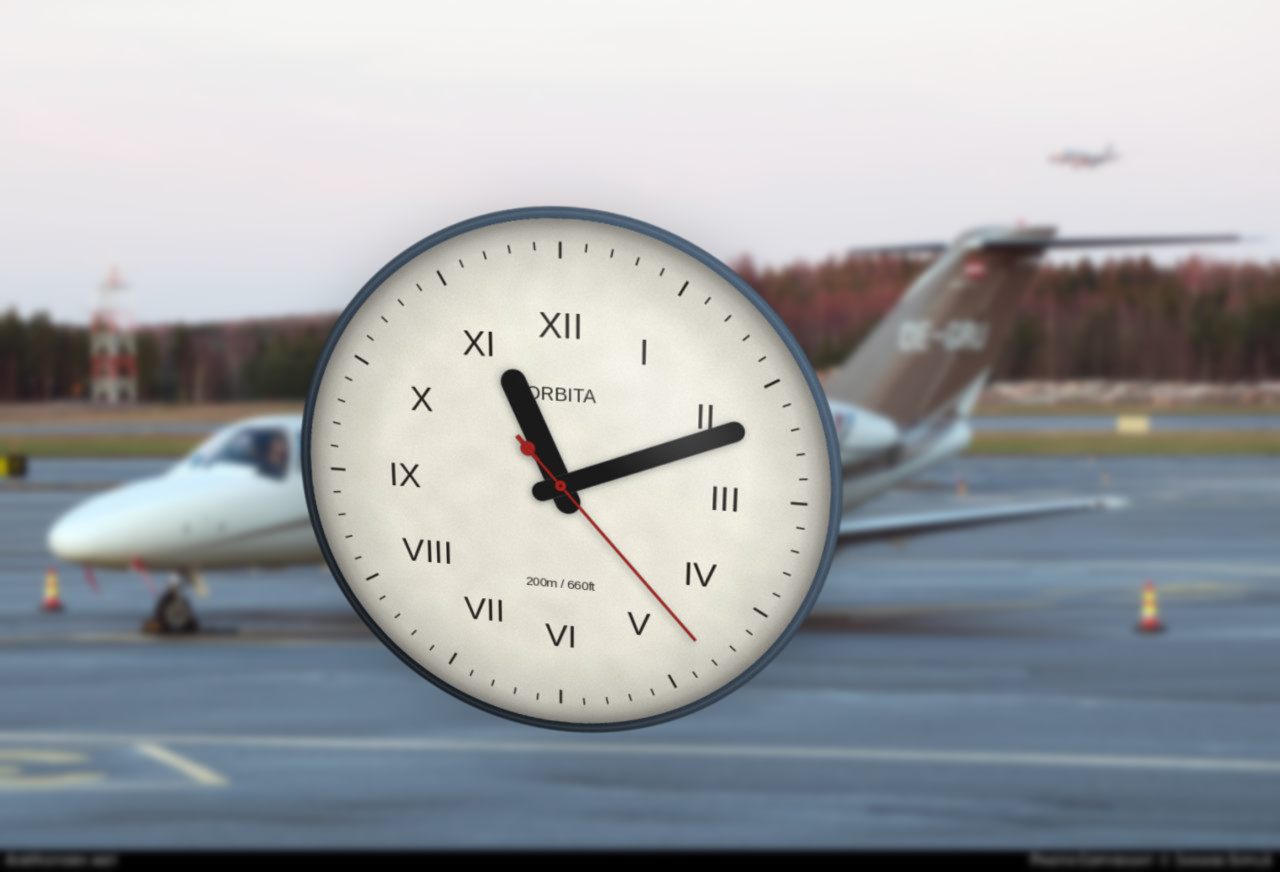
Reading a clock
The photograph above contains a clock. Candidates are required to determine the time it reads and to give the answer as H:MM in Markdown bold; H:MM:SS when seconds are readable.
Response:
**11:11:23**
